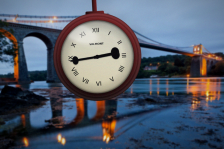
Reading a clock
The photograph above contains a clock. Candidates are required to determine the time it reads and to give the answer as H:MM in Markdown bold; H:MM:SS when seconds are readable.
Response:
**2:44**
